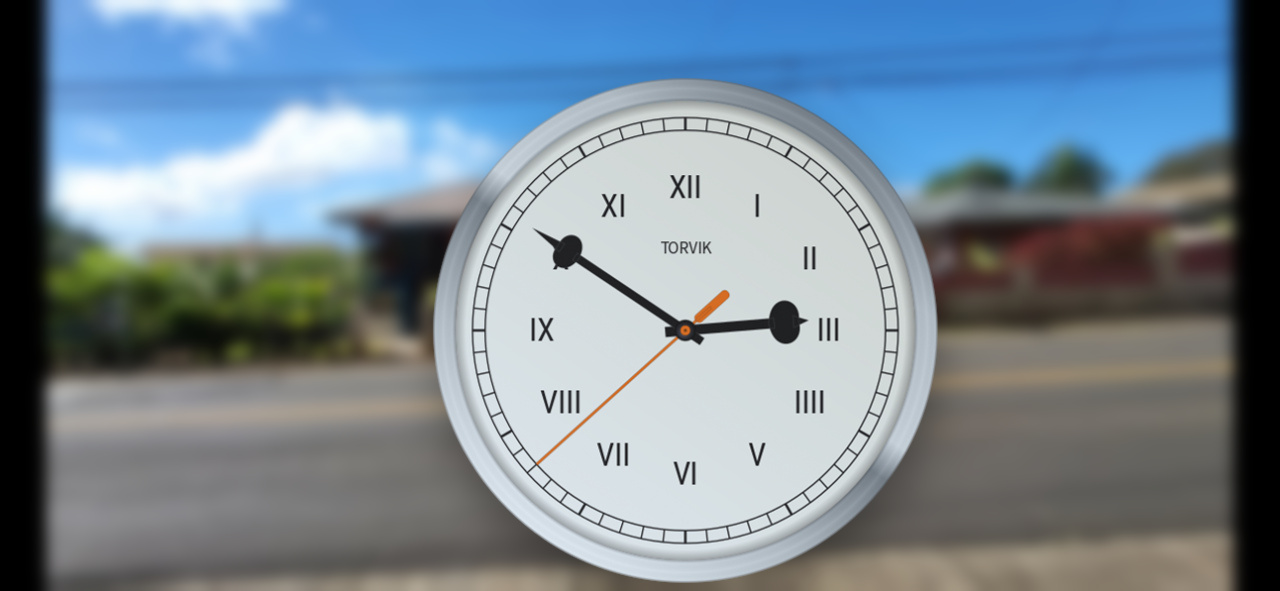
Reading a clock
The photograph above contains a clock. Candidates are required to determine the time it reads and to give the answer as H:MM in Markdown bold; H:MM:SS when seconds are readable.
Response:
**2:50:38**
